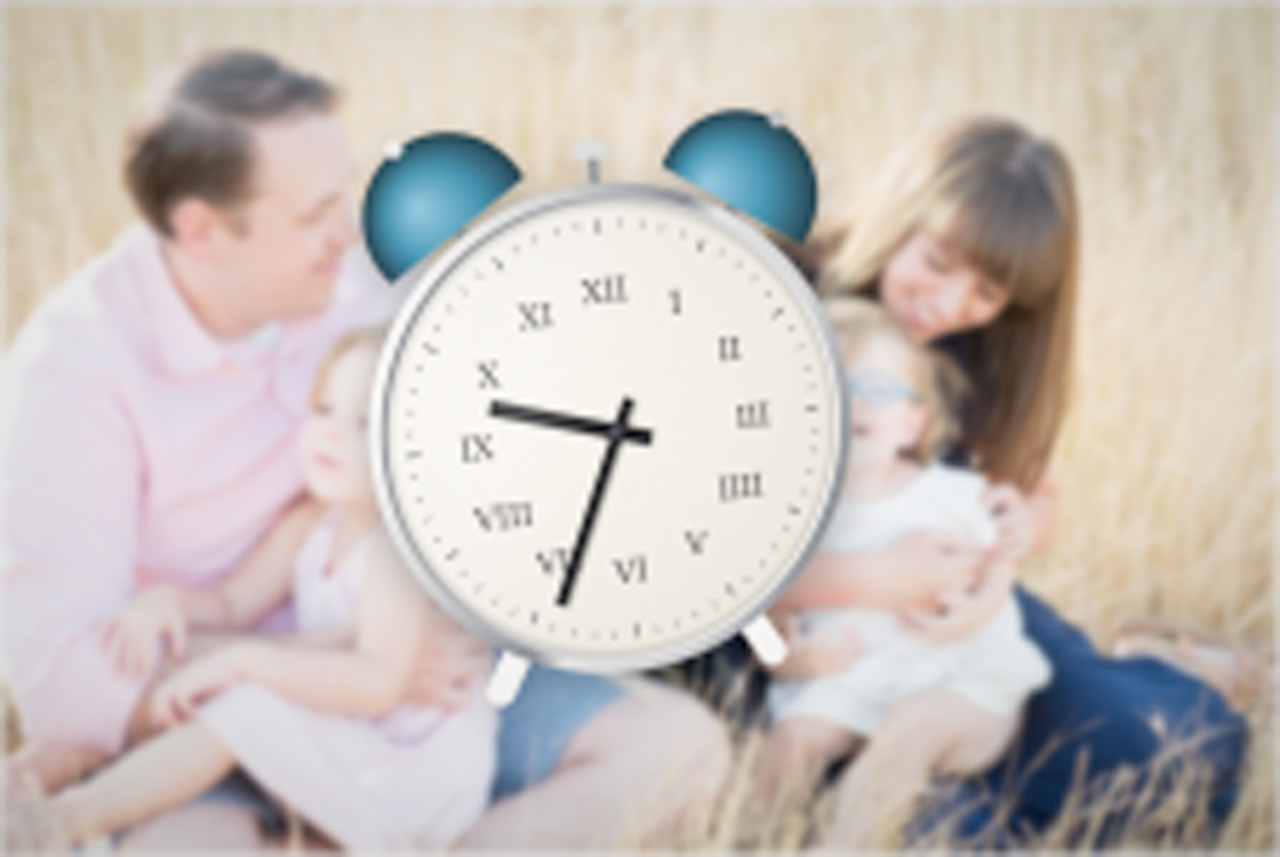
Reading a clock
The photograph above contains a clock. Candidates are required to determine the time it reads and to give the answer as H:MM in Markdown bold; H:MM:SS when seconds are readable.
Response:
**9:34**
